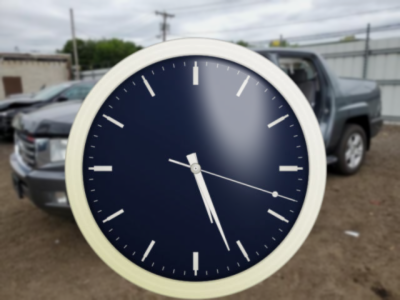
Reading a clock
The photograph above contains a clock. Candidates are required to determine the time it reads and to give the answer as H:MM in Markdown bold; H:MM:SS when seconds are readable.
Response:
**5:26:18**
